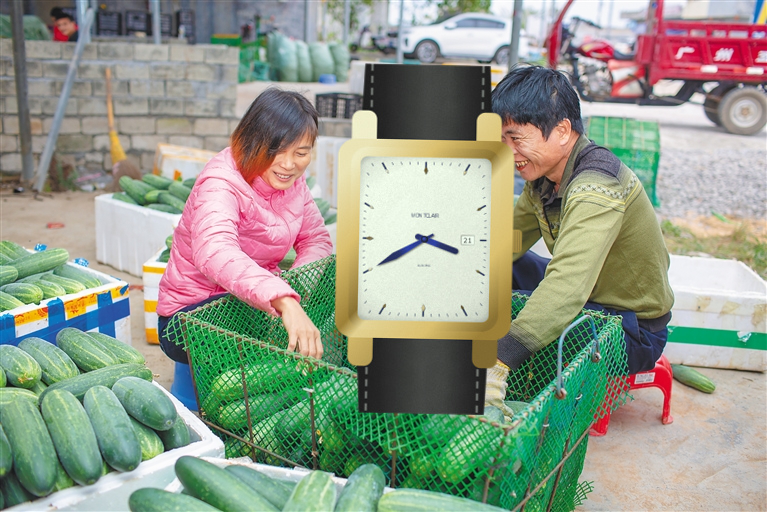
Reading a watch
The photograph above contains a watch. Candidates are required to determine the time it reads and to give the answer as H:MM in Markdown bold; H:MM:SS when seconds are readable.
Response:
**3:40**
